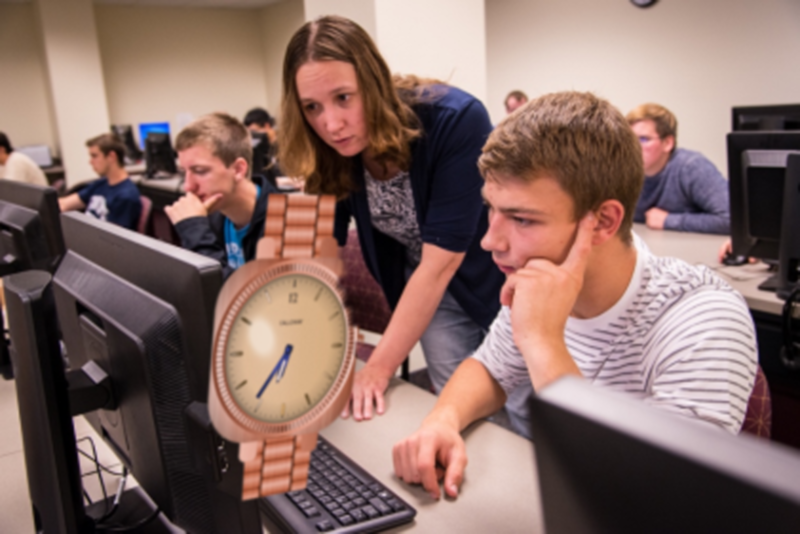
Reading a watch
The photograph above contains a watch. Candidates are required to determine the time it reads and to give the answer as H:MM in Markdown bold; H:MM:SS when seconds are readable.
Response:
**6:36**
